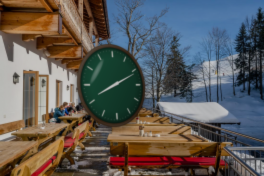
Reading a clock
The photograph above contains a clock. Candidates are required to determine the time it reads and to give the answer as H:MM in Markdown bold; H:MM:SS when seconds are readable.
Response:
**8:11**
